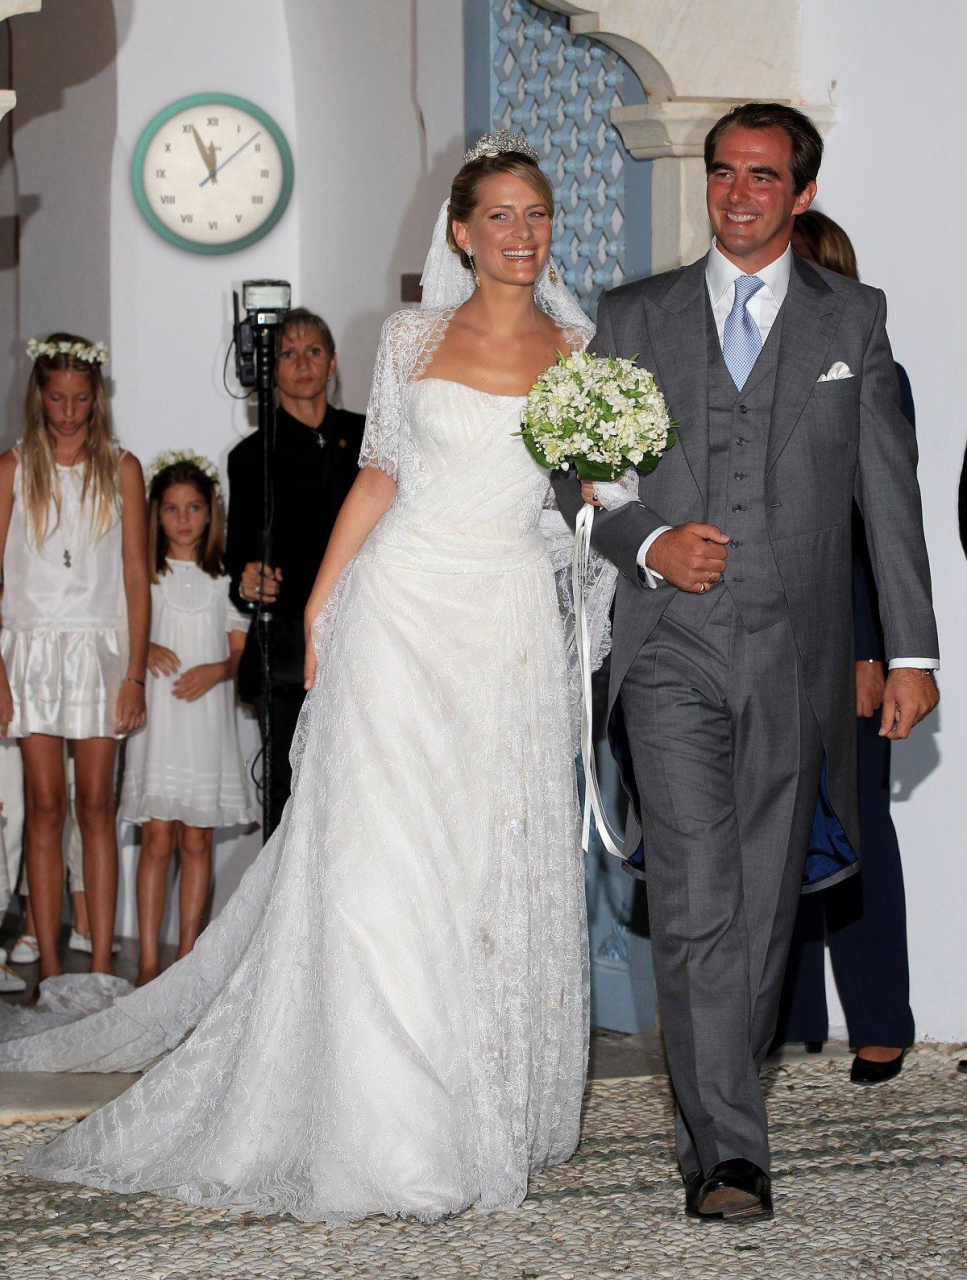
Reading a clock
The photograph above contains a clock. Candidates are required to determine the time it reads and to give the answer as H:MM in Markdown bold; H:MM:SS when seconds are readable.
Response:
**11:56:08**
